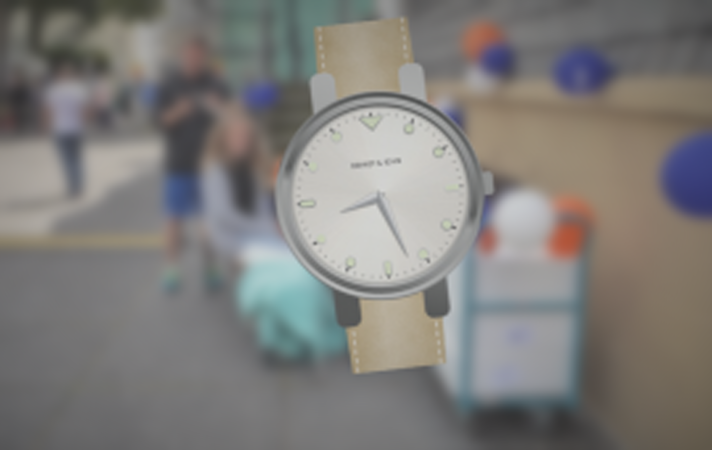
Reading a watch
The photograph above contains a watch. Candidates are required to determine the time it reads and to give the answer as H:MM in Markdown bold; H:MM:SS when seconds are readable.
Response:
**8:27**
